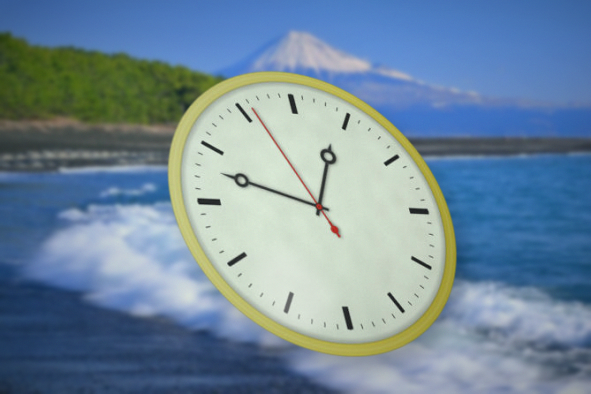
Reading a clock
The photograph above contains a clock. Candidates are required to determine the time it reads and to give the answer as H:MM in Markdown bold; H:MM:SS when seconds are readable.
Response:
**12:47:56**
